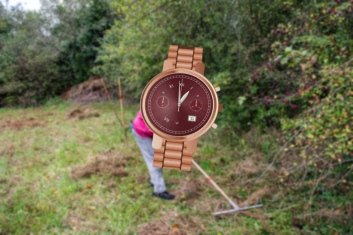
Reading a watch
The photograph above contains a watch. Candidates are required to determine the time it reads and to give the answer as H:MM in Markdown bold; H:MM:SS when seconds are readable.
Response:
**12:59**
